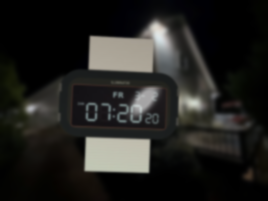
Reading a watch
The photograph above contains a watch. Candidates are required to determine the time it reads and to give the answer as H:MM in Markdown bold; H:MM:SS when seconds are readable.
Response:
**7:20**
